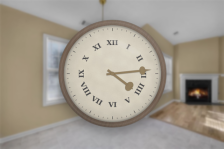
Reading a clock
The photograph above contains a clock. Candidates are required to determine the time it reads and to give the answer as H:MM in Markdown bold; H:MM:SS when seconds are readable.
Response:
**4:14**
